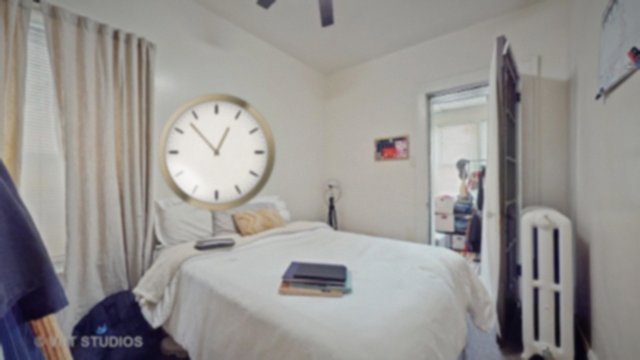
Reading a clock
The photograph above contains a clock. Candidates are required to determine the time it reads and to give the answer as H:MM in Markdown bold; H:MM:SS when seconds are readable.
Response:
**12:53**
